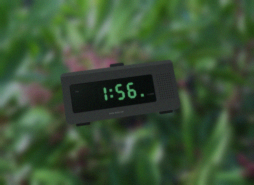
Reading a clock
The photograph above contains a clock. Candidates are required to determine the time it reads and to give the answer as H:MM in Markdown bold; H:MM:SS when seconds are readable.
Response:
**1:56**
